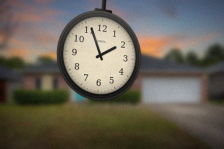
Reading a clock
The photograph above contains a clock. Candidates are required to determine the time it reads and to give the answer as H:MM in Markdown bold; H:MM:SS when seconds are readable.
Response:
**1:56**
